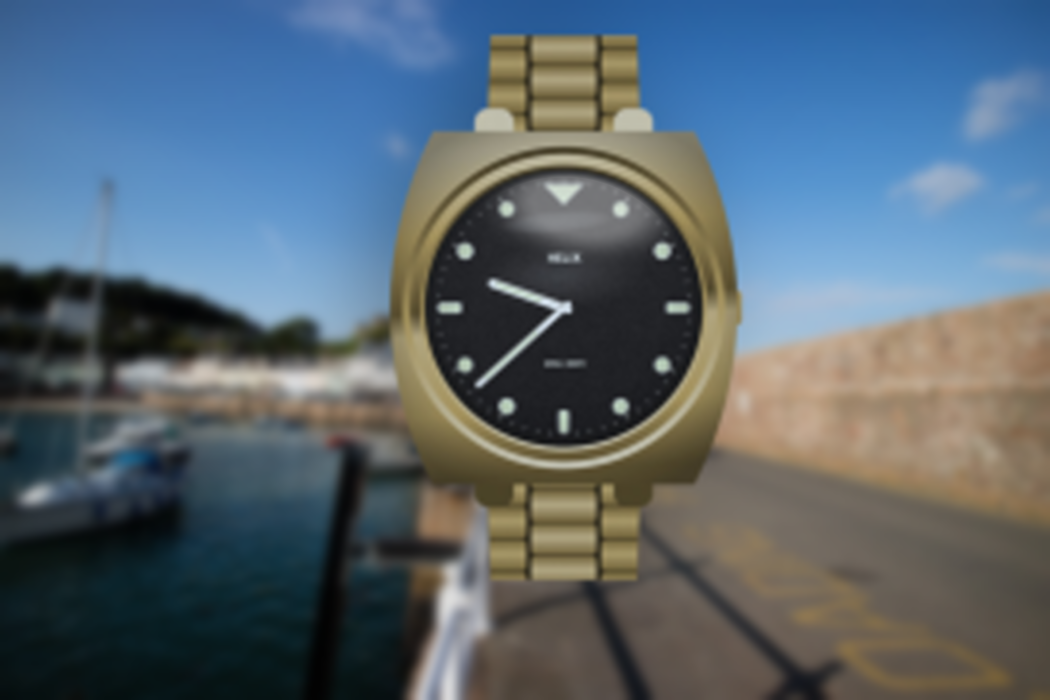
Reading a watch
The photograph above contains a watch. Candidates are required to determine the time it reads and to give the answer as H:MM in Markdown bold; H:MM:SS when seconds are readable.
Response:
**9:38**
